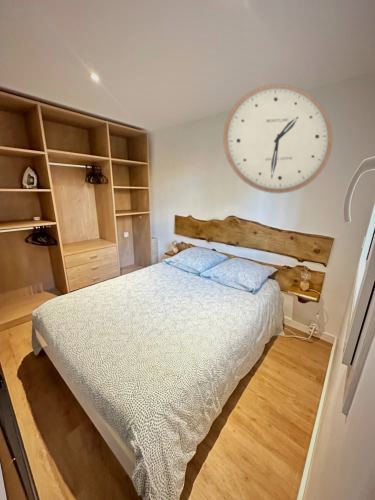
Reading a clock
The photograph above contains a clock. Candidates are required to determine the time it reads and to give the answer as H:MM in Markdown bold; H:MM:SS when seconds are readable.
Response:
**1:32**
